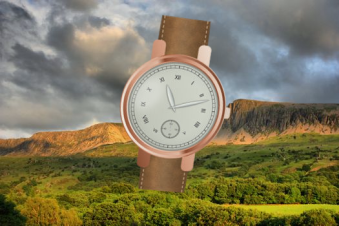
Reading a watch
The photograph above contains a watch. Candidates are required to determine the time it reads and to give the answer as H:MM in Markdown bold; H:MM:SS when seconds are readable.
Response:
**11:12**
